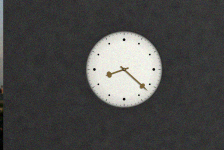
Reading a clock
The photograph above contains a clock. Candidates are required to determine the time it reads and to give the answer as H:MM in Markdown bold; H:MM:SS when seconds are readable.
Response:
**8:22**
